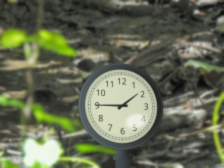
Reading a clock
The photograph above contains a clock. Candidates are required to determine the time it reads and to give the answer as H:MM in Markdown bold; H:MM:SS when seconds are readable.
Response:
**1:45**
